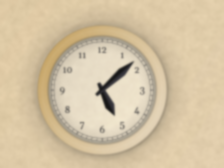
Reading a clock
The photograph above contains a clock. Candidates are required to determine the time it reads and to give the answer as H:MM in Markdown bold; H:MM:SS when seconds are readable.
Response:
**5:08**
